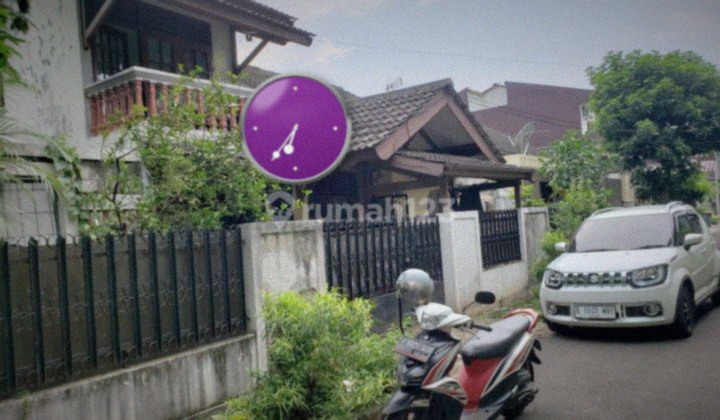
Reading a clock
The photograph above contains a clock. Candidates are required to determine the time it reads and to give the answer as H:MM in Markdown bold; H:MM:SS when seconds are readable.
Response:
**6:36**
